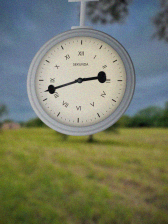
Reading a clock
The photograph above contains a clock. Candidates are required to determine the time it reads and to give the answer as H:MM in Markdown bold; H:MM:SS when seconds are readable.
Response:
**2:42**
